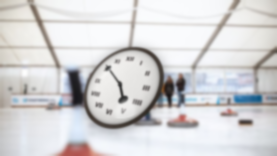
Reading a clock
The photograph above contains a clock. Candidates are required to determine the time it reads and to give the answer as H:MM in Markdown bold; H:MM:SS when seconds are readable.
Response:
**4:51**
